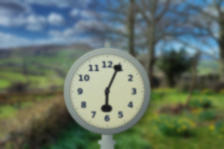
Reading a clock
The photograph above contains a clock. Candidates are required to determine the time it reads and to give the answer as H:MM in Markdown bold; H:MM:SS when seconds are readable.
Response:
**6:04**
